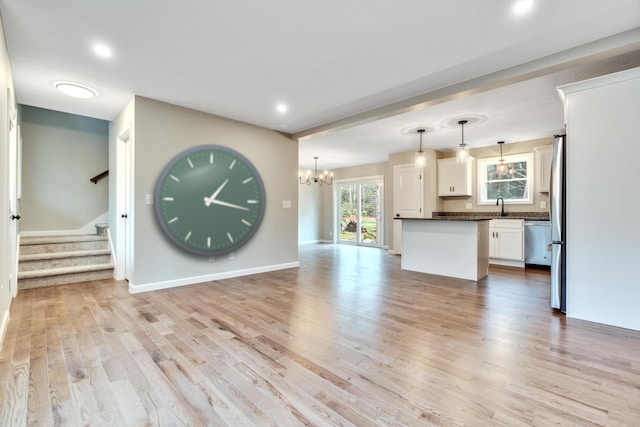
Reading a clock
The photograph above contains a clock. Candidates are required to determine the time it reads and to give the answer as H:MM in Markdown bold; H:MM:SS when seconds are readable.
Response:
**1:17**
